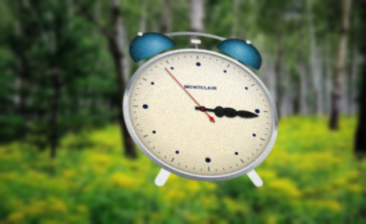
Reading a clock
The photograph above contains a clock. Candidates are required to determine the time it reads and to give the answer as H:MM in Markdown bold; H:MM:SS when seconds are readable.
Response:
**3:15:54**
